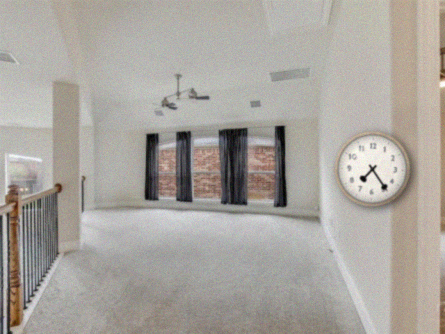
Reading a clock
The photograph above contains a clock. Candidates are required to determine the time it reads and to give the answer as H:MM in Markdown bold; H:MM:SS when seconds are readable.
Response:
**7:24**
